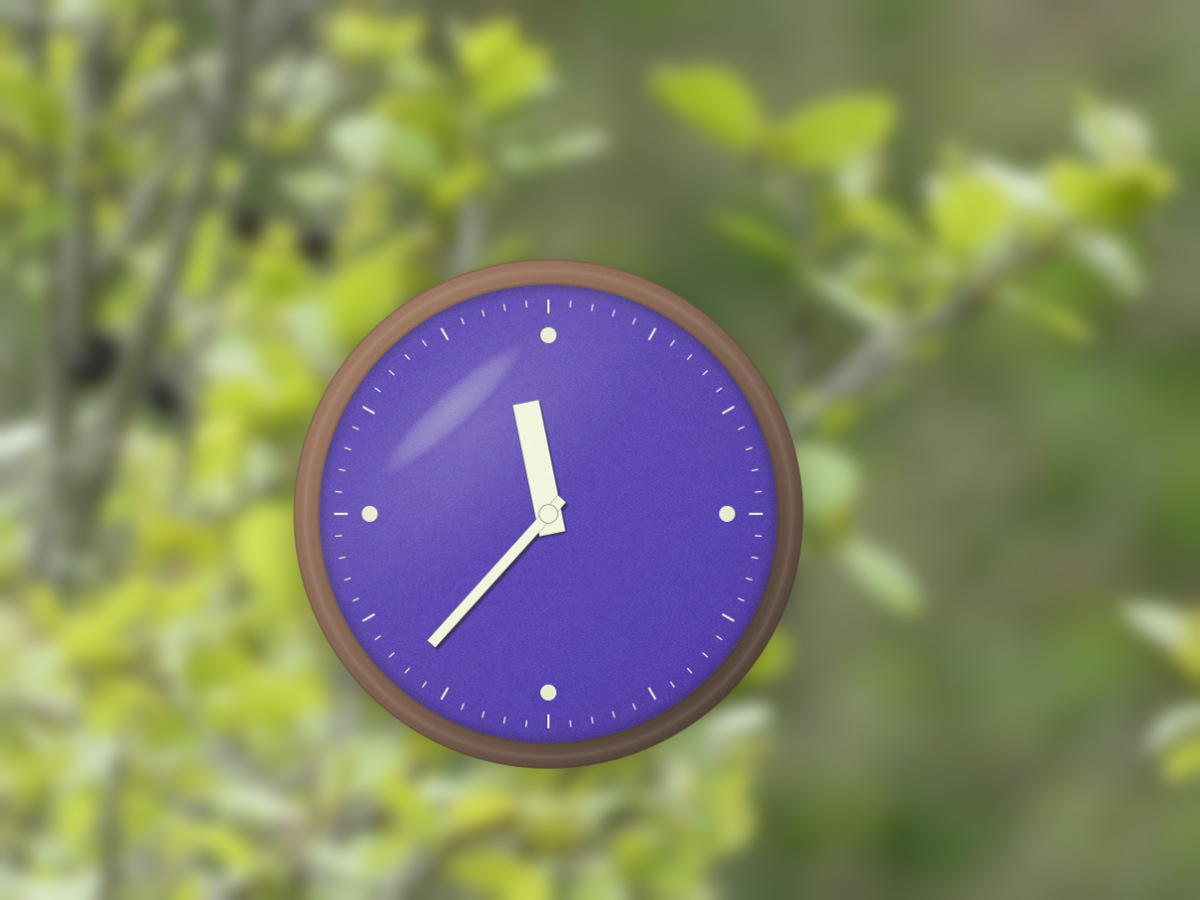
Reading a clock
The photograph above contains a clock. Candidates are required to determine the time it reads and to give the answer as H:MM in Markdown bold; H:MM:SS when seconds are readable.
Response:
**11:37**
